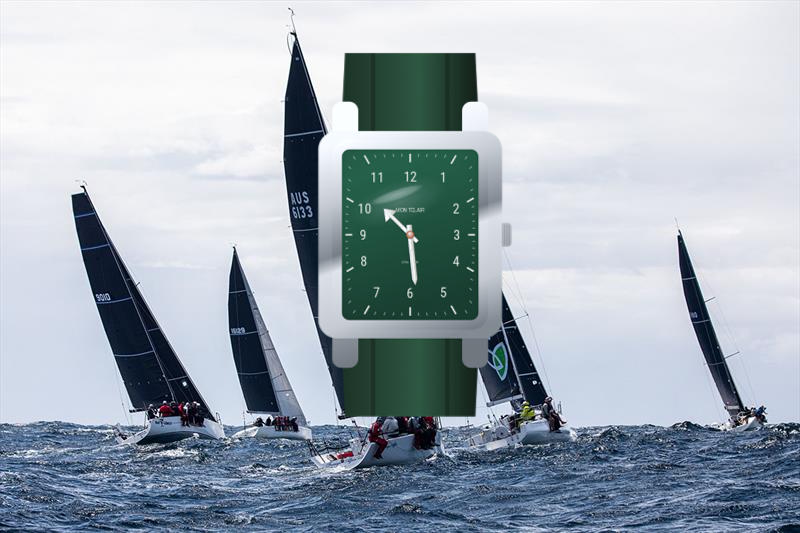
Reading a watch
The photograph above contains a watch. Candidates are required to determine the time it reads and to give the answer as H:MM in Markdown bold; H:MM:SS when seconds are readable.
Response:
**10:29**
